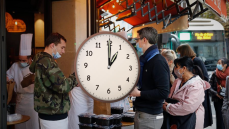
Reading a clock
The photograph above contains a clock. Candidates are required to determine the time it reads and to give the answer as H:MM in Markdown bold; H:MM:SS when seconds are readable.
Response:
**1:00**
